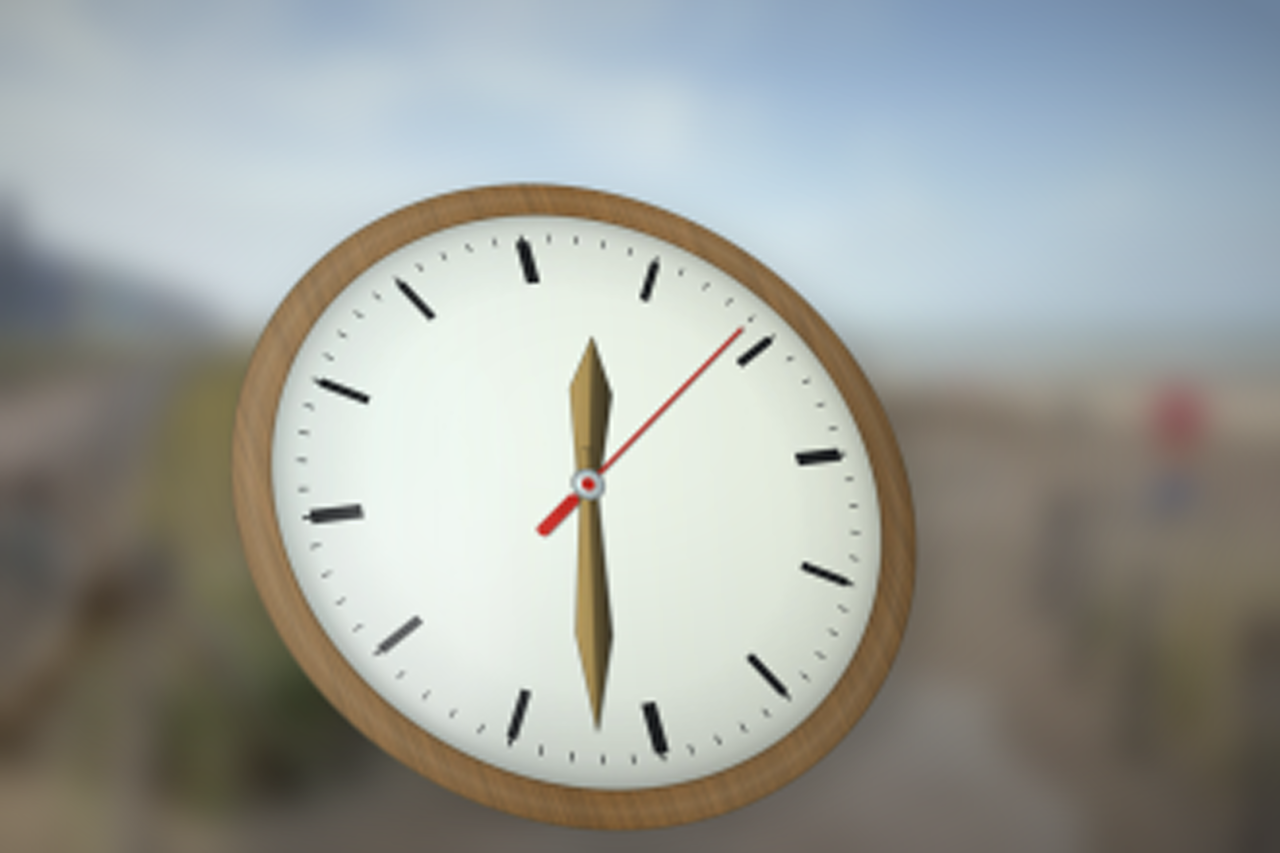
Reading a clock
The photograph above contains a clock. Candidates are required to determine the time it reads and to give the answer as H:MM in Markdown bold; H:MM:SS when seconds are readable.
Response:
**12:32:09**
